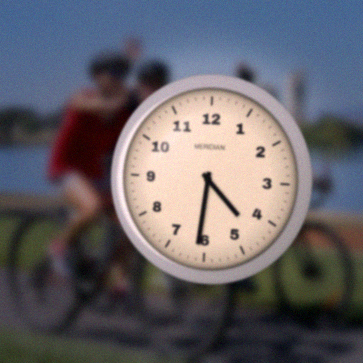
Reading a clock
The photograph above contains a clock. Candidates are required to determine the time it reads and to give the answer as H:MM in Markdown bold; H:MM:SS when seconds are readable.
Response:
**4:31**
